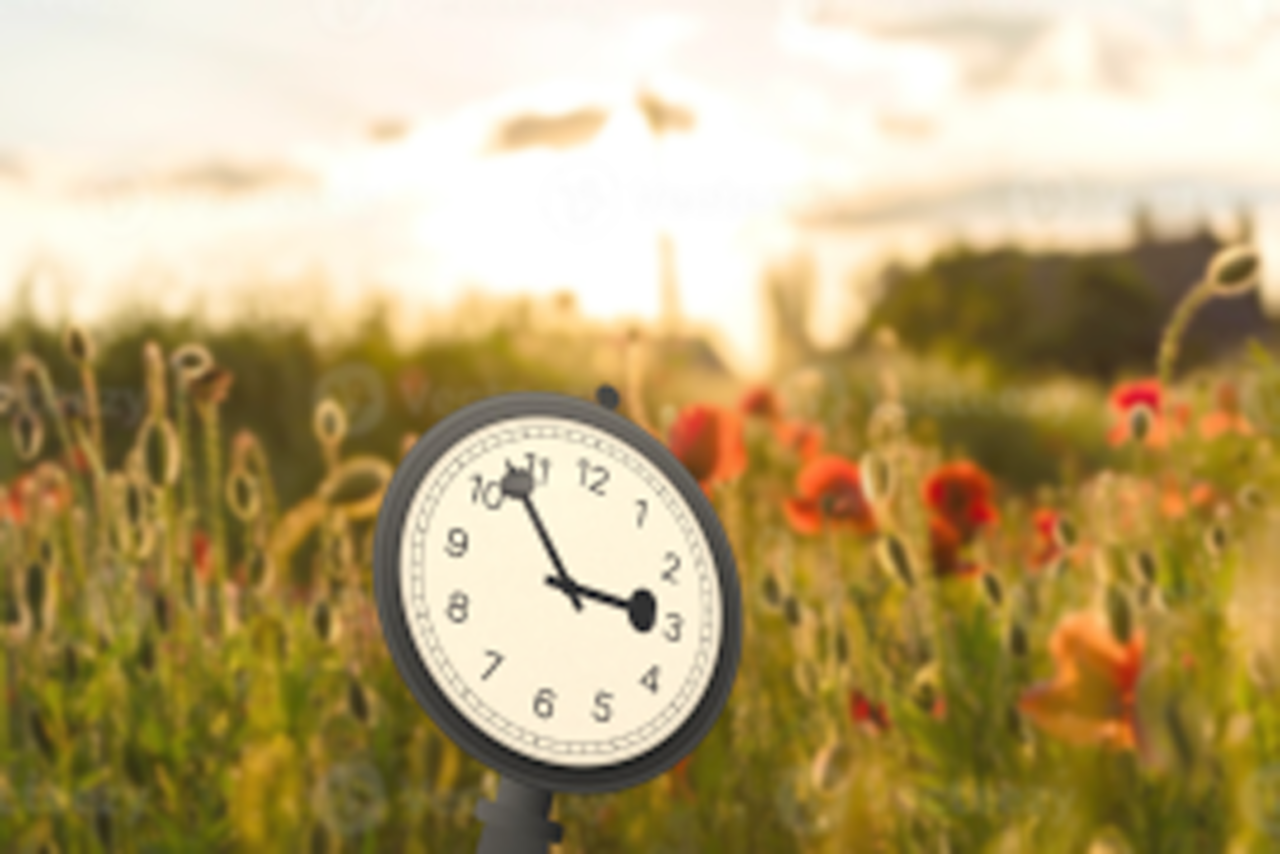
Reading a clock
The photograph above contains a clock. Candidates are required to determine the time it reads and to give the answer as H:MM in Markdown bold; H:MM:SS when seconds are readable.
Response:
**2:53**
